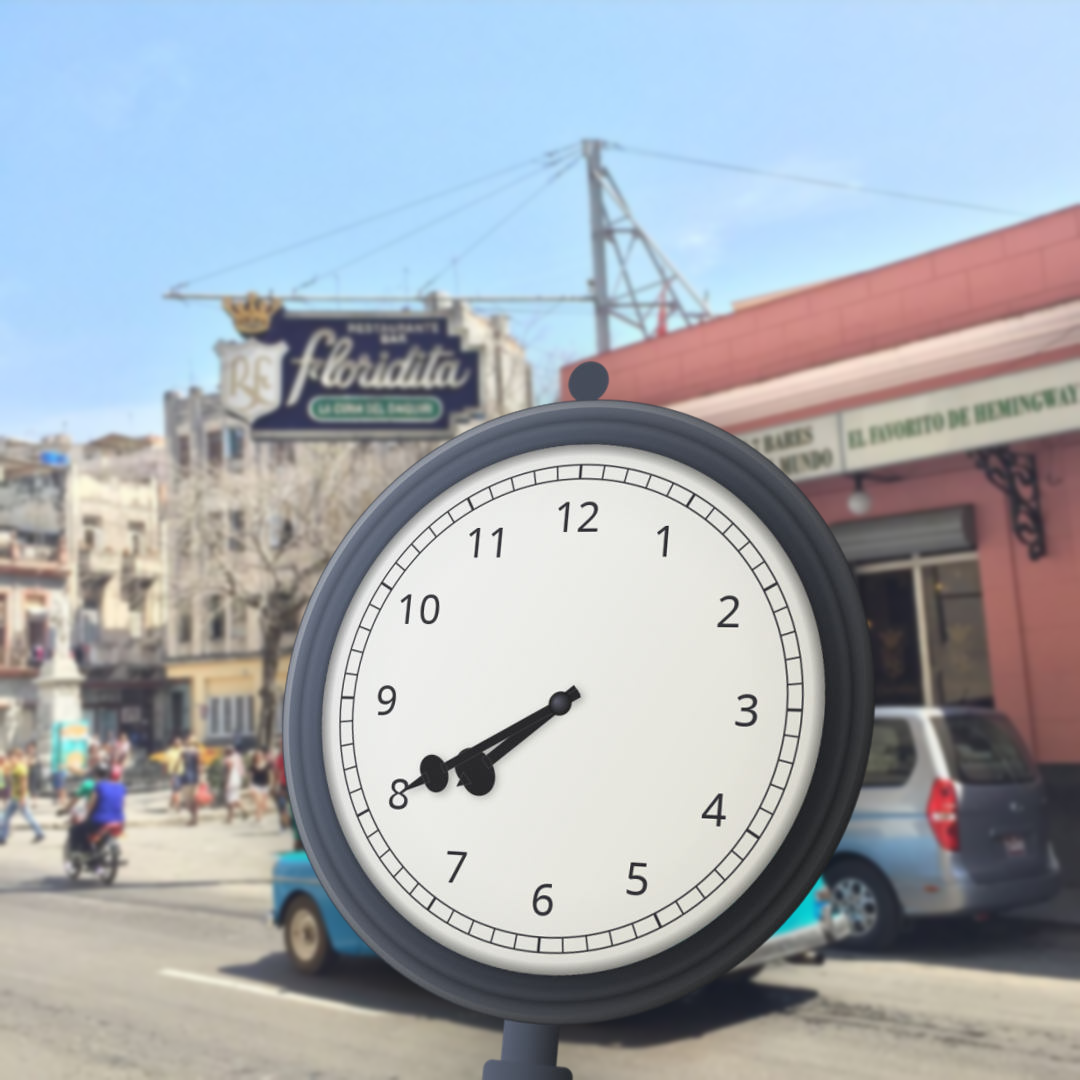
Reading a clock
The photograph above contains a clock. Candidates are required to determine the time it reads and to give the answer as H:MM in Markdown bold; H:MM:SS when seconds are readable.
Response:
**7:40**
